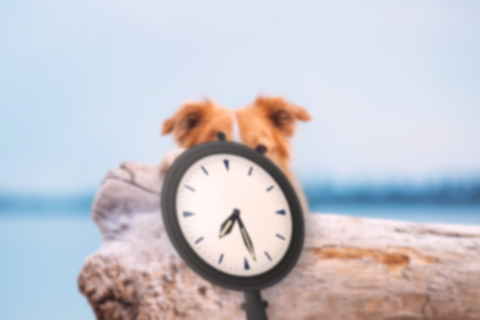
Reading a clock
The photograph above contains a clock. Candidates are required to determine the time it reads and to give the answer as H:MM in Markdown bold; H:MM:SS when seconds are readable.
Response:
**7:28**
